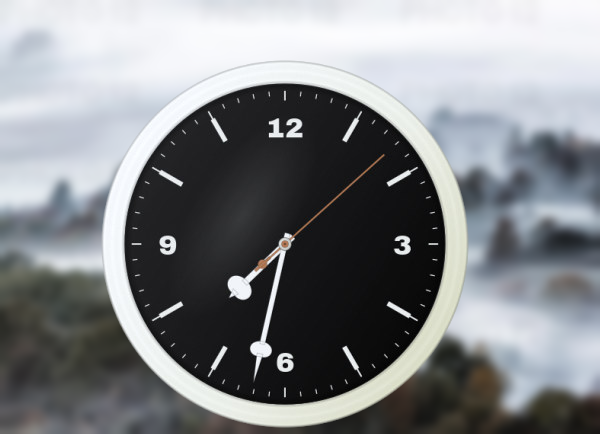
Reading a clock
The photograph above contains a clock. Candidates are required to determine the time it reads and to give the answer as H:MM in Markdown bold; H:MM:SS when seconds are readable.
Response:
**7:32:08**
